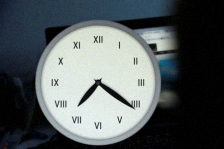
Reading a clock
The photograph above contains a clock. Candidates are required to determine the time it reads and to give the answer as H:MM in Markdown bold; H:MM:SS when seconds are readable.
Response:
**7:21**
